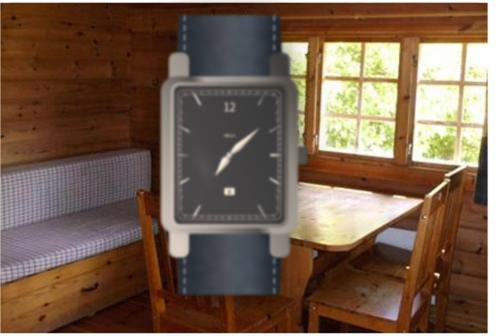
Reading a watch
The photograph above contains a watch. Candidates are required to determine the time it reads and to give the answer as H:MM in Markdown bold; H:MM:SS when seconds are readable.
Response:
**7:08**
